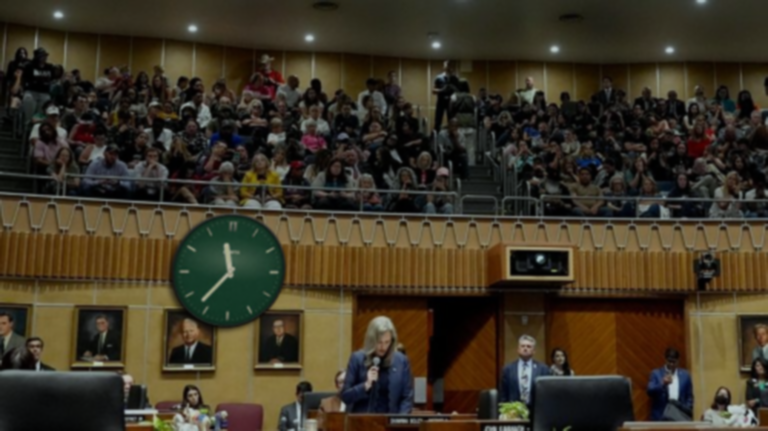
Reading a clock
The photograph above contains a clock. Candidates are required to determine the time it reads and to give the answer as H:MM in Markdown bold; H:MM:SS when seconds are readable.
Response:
**11:37**
